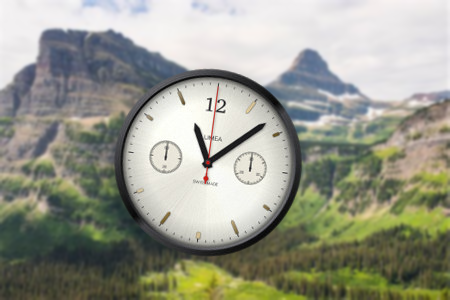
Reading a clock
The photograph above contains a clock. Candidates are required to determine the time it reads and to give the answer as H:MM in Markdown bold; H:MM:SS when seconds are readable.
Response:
**11:08**
